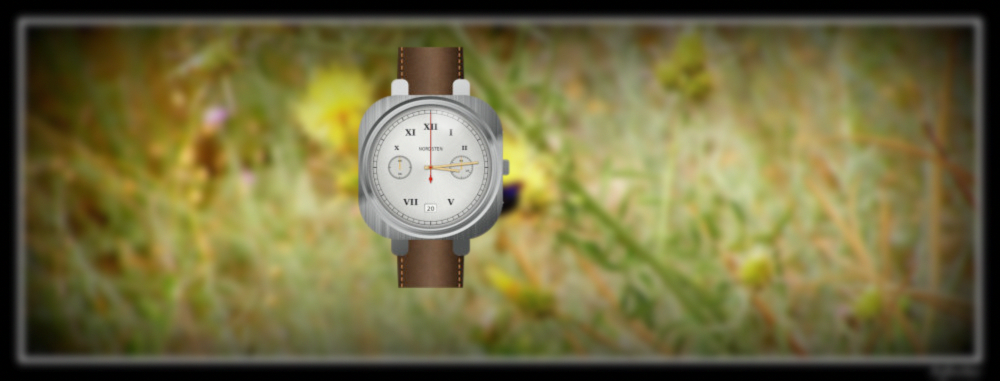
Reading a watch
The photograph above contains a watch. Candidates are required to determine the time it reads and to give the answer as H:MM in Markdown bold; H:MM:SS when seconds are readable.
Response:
**3:14**
